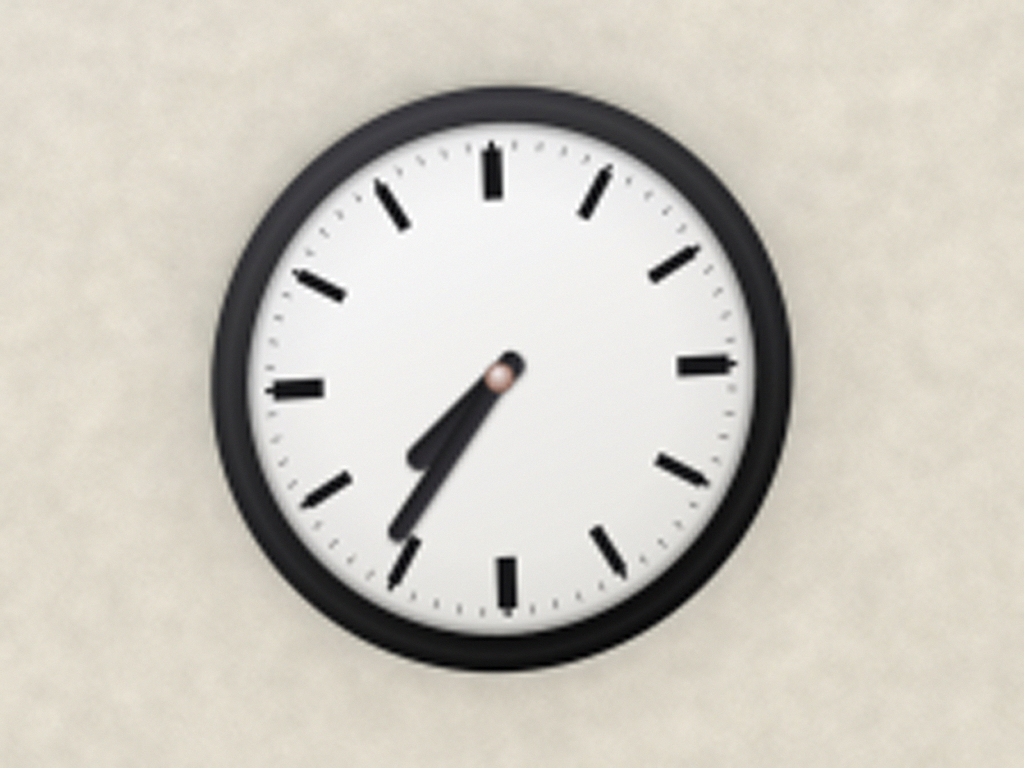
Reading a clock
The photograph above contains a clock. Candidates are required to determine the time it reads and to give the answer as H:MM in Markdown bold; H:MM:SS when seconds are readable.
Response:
**7:36**
